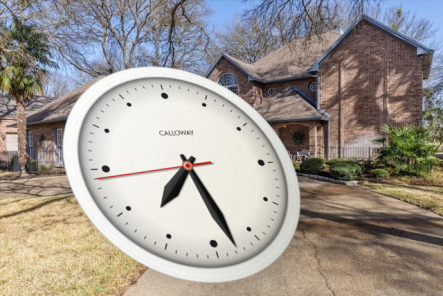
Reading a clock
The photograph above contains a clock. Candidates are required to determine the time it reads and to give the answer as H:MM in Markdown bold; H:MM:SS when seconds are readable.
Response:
**7:27:44**
